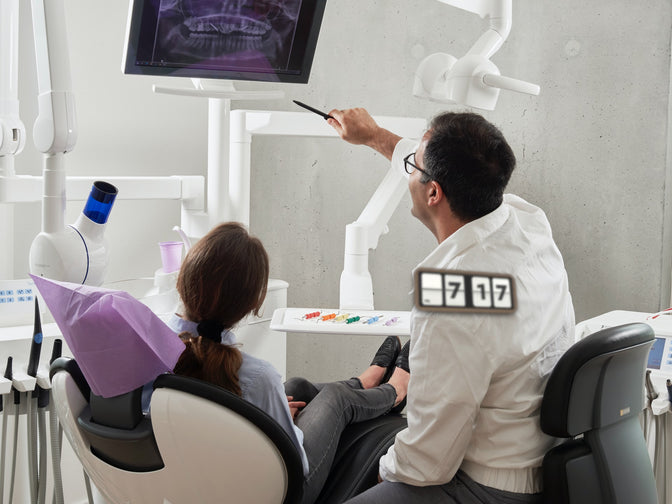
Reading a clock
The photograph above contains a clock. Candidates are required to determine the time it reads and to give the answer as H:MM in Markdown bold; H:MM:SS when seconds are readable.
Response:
**7:17**
